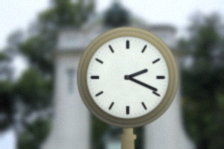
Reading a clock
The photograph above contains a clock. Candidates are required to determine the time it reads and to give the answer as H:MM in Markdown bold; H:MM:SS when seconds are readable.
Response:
**2:19**
